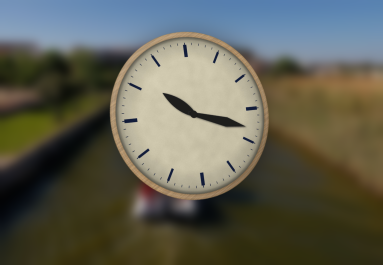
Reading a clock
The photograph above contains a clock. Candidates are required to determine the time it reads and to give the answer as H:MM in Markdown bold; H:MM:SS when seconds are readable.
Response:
**10:18**
